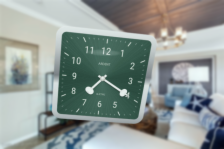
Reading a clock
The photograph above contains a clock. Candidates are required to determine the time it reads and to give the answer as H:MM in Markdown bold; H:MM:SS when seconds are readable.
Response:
**7:20**
